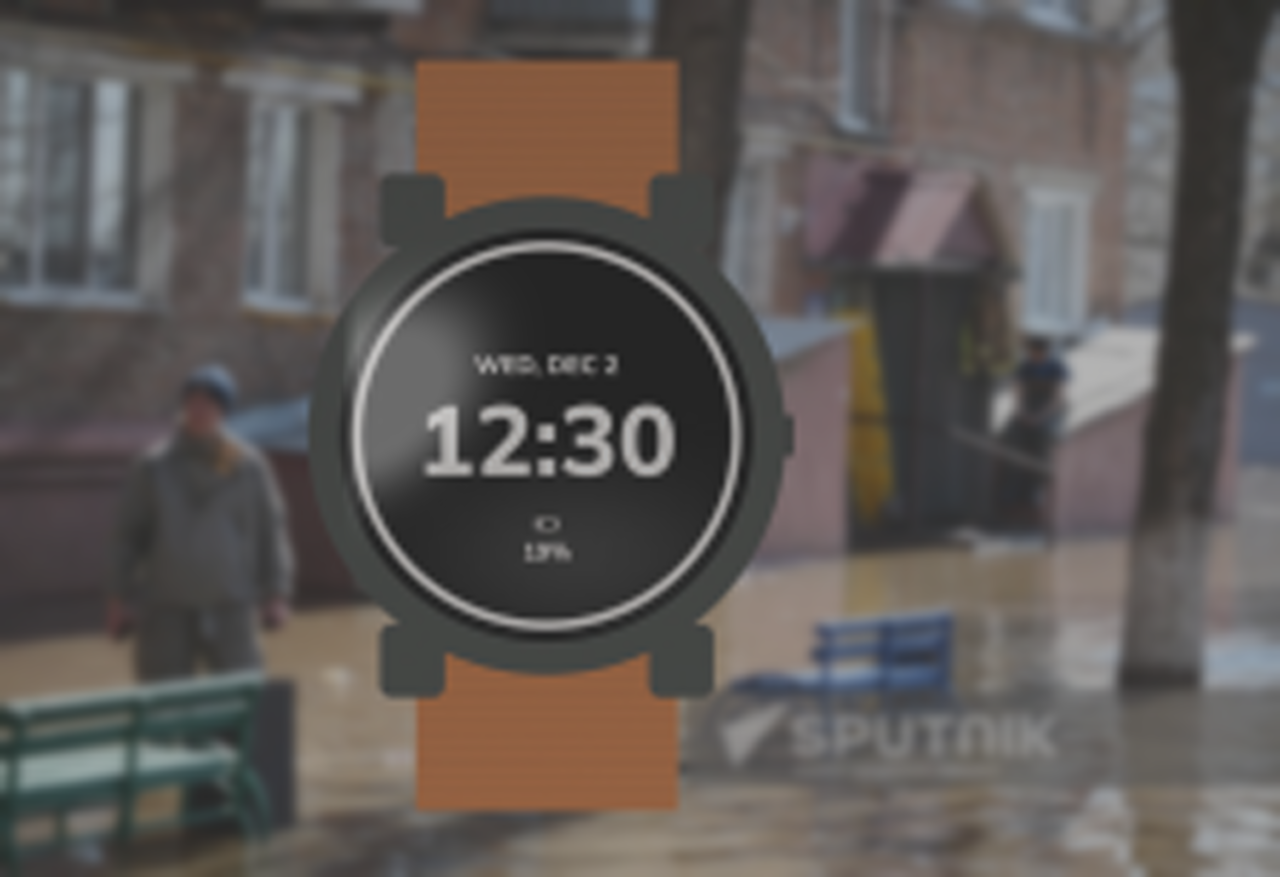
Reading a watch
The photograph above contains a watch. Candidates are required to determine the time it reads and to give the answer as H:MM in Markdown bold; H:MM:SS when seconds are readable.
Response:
**12:30**
